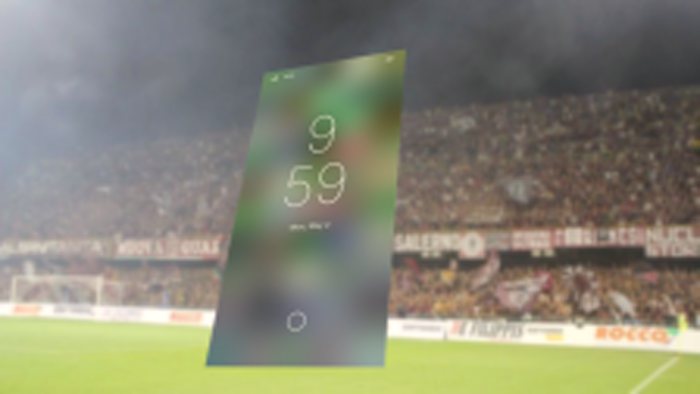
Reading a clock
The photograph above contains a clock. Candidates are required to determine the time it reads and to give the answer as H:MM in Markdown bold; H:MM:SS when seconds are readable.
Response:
**9:59**
